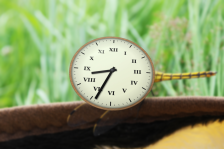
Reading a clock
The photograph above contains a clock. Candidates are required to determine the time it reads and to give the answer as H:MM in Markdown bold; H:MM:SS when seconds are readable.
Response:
**8:34**
